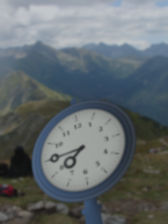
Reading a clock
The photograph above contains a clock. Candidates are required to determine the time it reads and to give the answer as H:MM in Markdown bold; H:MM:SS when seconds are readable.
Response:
**7:45**
